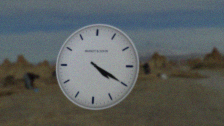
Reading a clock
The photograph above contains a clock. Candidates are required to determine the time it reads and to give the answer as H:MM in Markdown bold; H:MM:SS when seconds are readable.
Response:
**4:20**
